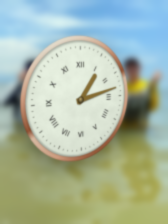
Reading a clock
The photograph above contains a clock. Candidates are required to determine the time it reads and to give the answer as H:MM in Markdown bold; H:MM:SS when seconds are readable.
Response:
**1:13**
